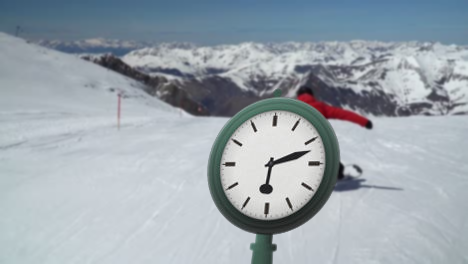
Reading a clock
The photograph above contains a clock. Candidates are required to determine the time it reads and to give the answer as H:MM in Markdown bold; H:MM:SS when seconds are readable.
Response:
**6:12**
